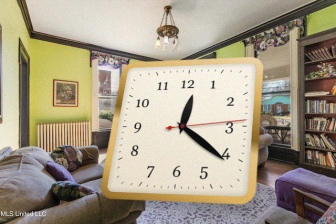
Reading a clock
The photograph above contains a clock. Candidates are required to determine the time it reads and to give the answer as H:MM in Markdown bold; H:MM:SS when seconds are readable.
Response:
**12:21:14**
